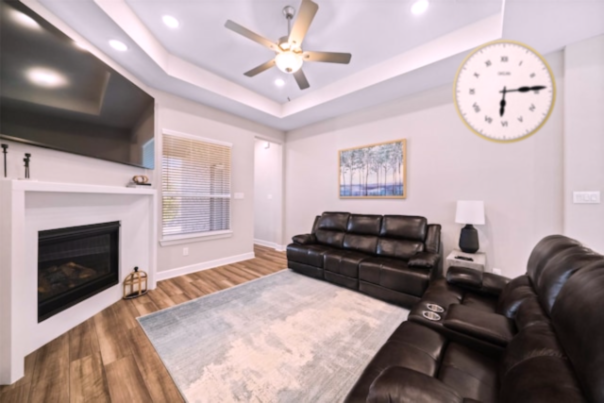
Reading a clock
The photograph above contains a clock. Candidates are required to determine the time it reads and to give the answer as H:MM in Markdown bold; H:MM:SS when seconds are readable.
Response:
**6:14**
